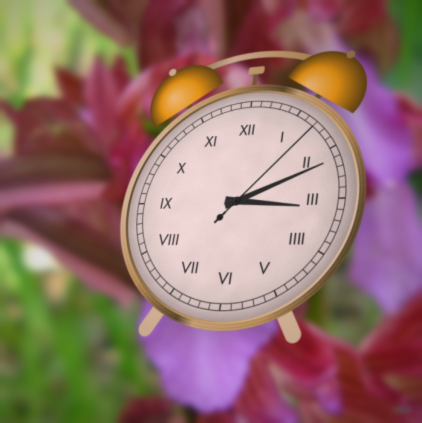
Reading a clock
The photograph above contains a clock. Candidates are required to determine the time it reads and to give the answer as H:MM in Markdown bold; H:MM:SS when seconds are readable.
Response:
**3:11:07**
